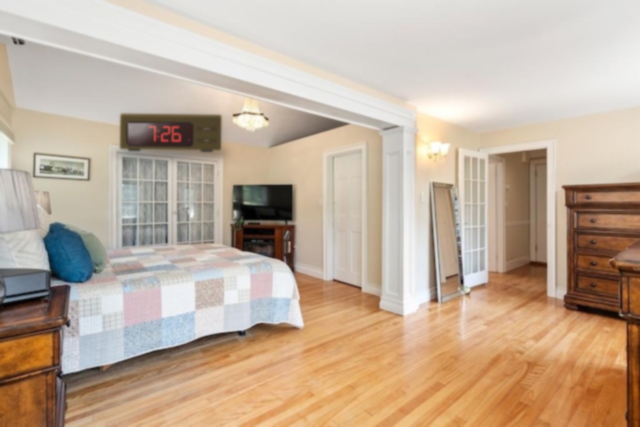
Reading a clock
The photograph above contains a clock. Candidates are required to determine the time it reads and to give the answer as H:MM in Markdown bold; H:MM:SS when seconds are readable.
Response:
**7:26**
